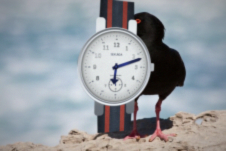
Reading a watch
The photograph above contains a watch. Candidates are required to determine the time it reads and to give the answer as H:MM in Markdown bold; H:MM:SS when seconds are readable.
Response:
**6:12**
